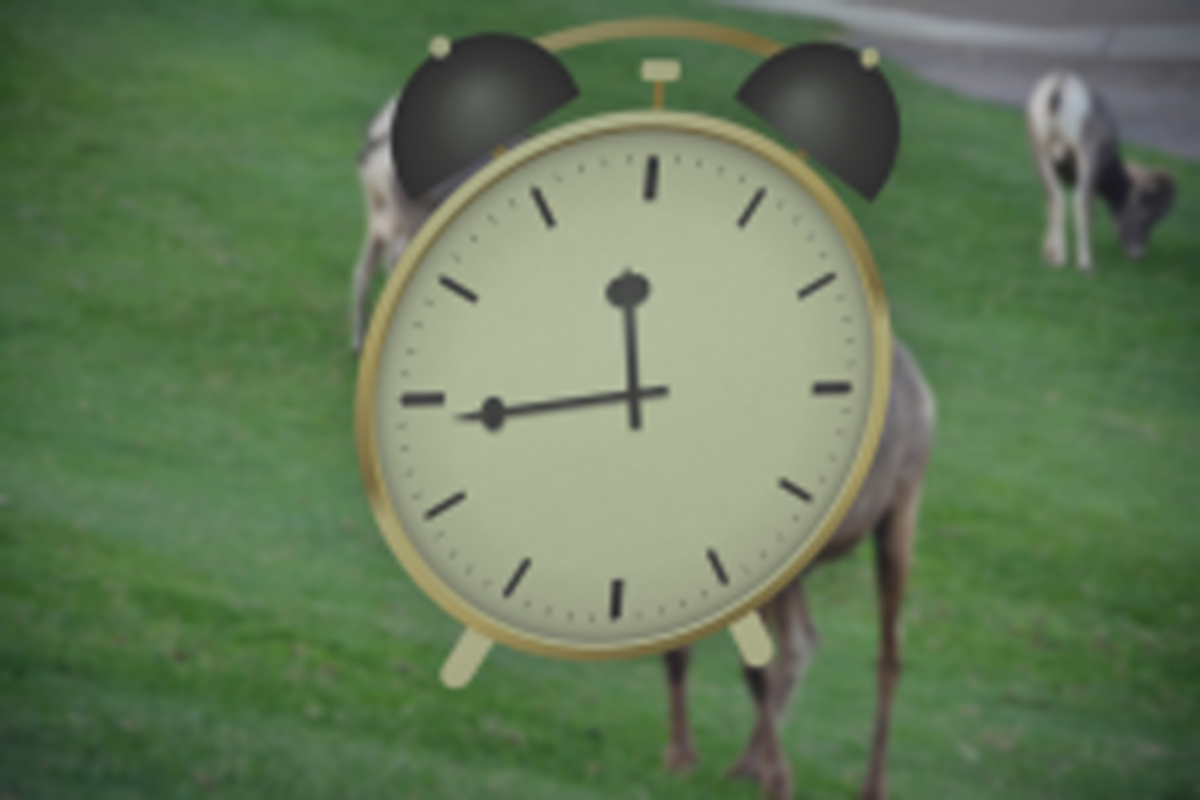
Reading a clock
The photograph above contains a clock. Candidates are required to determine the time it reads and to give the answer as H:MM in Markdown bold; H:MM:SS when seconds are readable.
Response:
**11:44**
